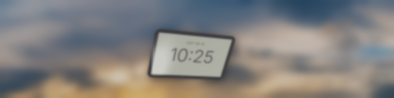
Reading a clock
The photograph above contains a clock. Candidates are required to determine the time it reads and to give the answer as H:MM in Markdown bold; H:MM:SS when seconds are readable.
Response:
**10:25**
